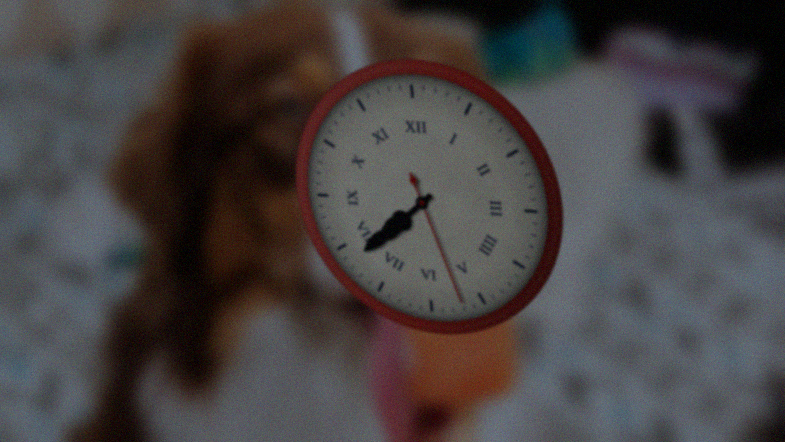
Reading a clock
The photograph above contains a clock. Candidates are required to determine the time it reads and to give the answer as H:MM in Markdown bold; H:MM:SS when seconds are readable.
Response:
**7:38:27**
